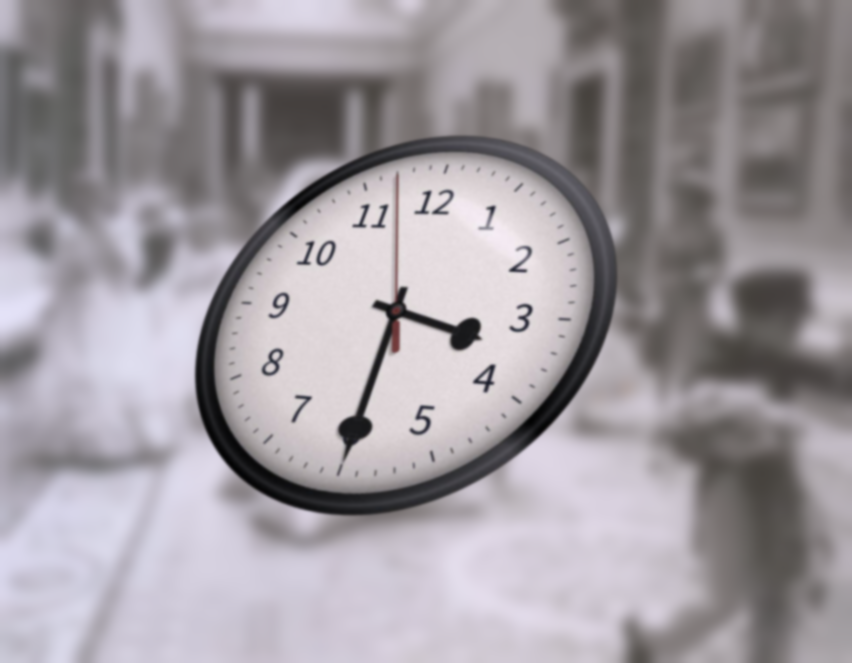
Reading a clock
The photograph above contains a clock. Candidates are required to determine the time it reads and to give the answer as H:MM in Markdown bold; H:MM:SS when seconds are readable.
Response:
**3:29:57**
